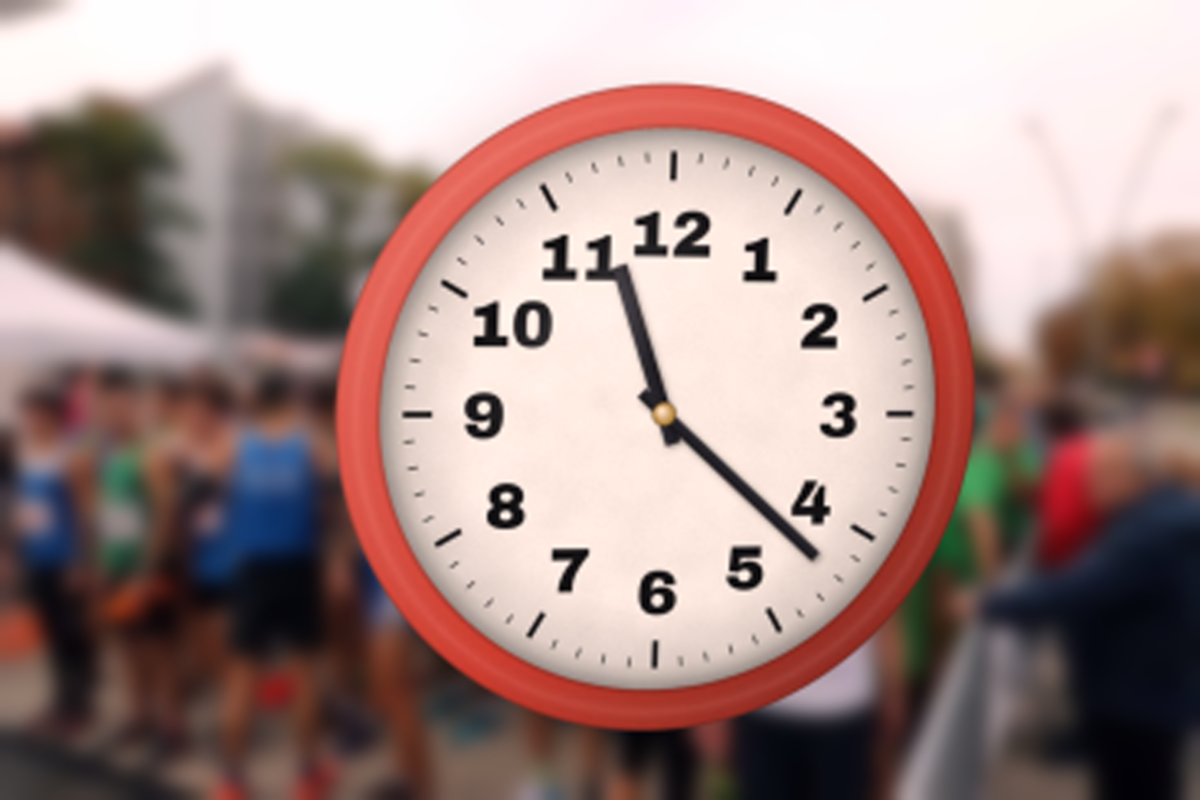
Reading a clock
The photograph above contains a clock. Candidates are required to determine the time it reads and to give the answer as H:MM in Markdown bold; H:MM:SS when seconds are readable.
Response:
**11:22**
